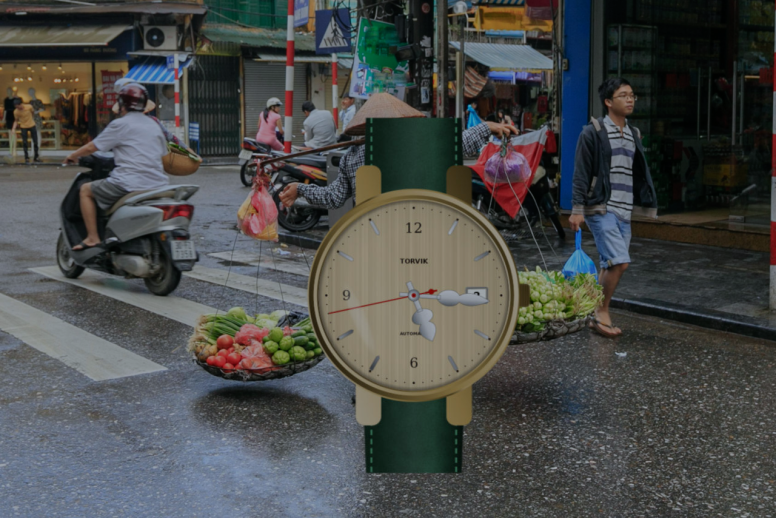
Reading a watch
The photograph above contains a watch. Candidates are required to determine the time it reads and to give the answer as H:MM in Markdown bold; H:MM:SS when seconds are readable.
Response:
**5:15:43**
